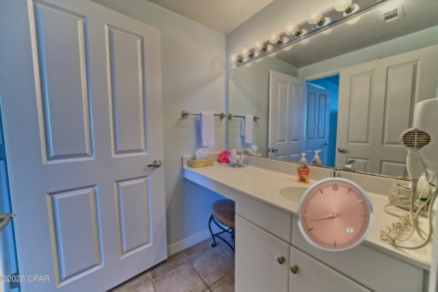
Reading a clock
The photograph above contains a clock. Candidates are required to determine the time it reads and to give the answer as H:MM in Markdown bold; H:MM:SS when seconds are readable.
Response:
**8:43**
